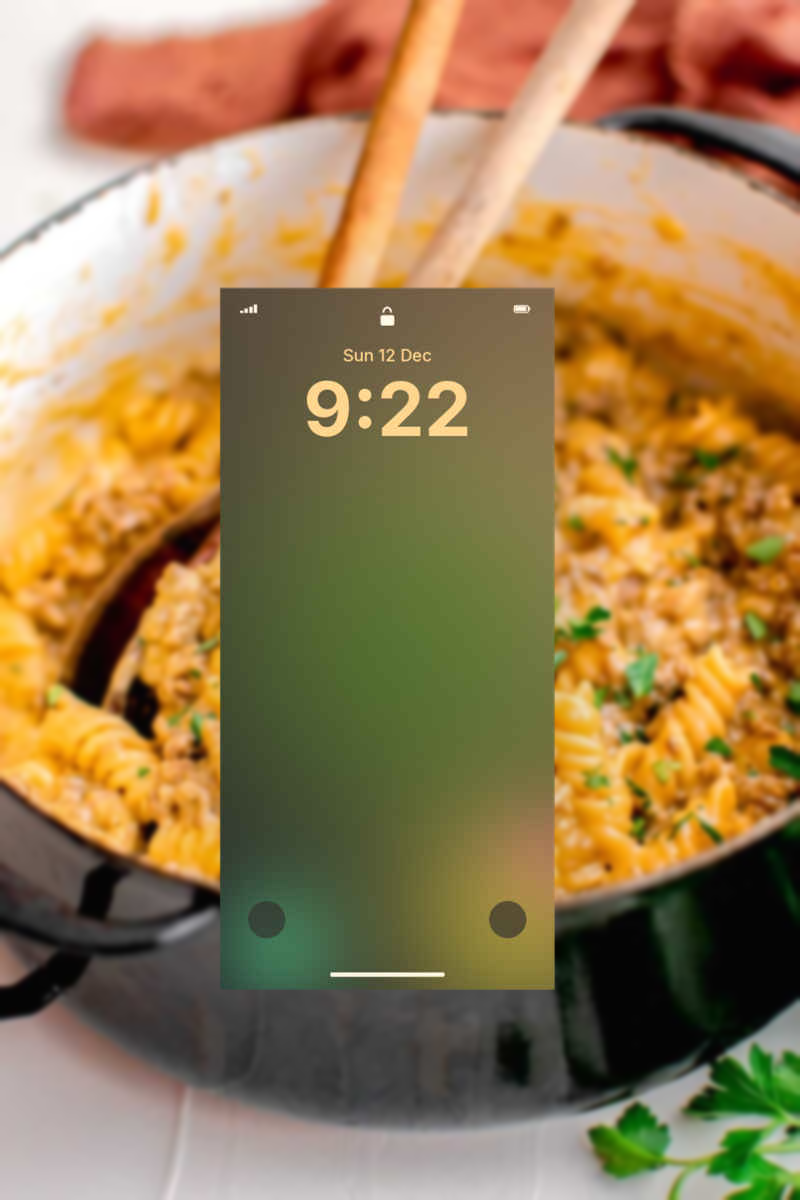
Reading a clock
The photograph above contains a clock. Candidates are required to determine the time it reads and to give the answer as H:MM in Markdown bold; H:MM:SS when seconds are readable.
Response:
**9:22**
